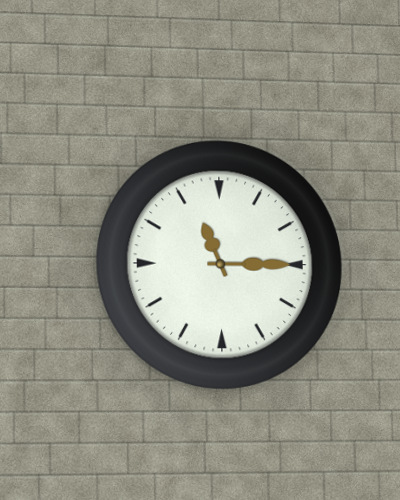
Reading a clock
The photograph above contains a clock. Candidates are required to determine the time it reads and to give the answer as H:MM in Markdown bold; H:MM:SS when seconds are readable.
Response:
**11:15**
